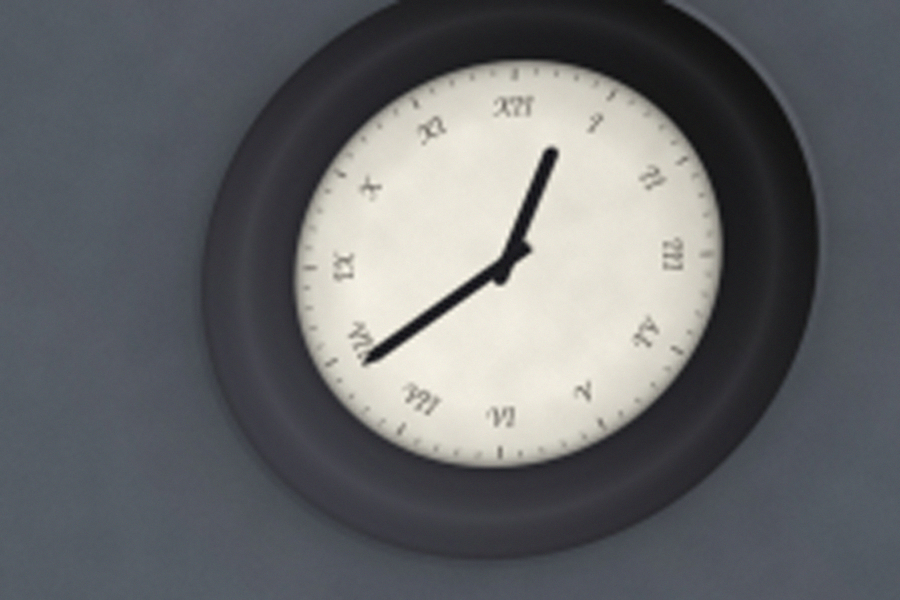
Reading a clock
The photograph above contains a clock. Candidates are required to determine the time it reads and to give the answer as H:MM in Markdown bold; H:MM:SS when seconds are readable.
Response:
**12:39**
